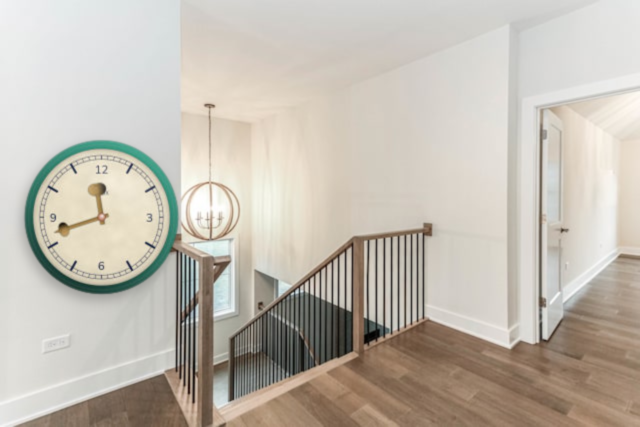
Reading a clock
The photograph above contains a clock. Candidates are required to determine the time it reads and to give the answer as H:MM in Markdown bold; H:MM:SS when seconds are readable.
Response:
**11:42**
